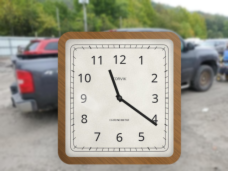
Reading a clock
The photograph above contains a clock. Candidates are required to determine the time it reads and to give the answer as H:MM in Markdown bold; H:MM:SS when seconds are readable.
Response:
**11:21**
